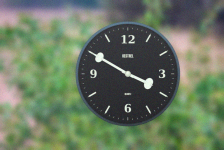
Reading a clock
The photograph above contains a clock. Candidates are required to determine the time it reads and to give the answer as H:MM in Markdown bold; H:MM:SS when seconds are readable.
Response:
**3:50**
